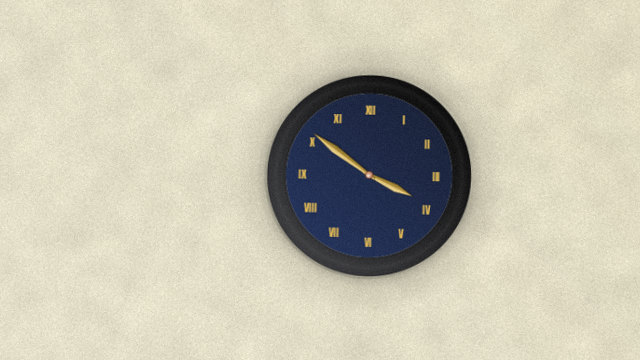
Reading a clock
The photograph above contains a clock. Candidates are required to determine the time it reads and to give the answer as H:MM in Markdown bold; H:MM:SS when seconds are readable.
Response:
**3:51**
